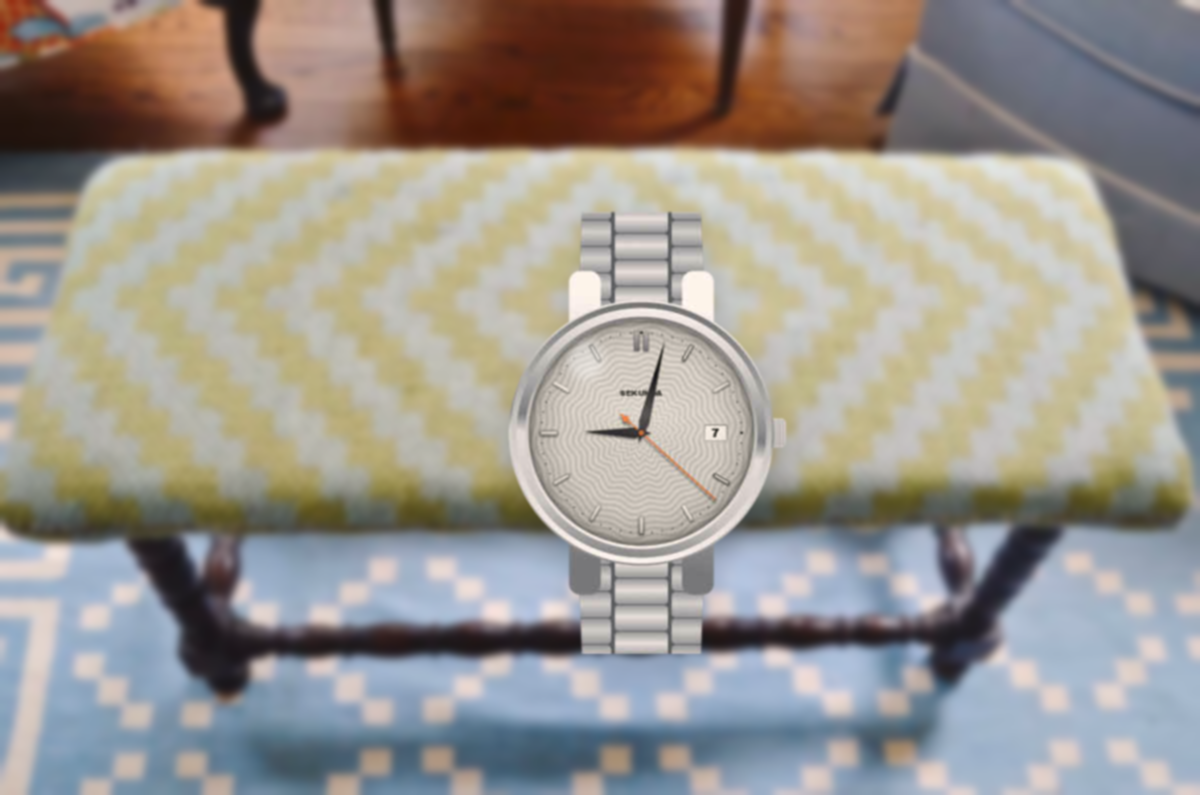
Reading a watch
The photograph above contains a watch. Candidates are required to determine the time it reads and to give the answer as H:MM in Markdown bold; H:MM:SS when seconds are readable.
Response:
**9:02:22**
